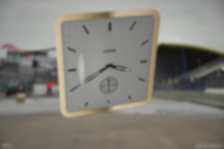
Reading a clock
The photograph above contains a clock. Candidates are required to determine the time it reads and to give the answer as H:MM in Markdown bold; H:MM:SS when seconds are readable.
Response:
**3:40**
